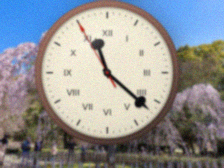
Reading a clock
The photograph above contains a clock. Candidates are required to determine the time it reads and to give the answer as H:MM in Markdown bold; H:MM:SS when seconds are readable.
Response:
**11:21:55**
